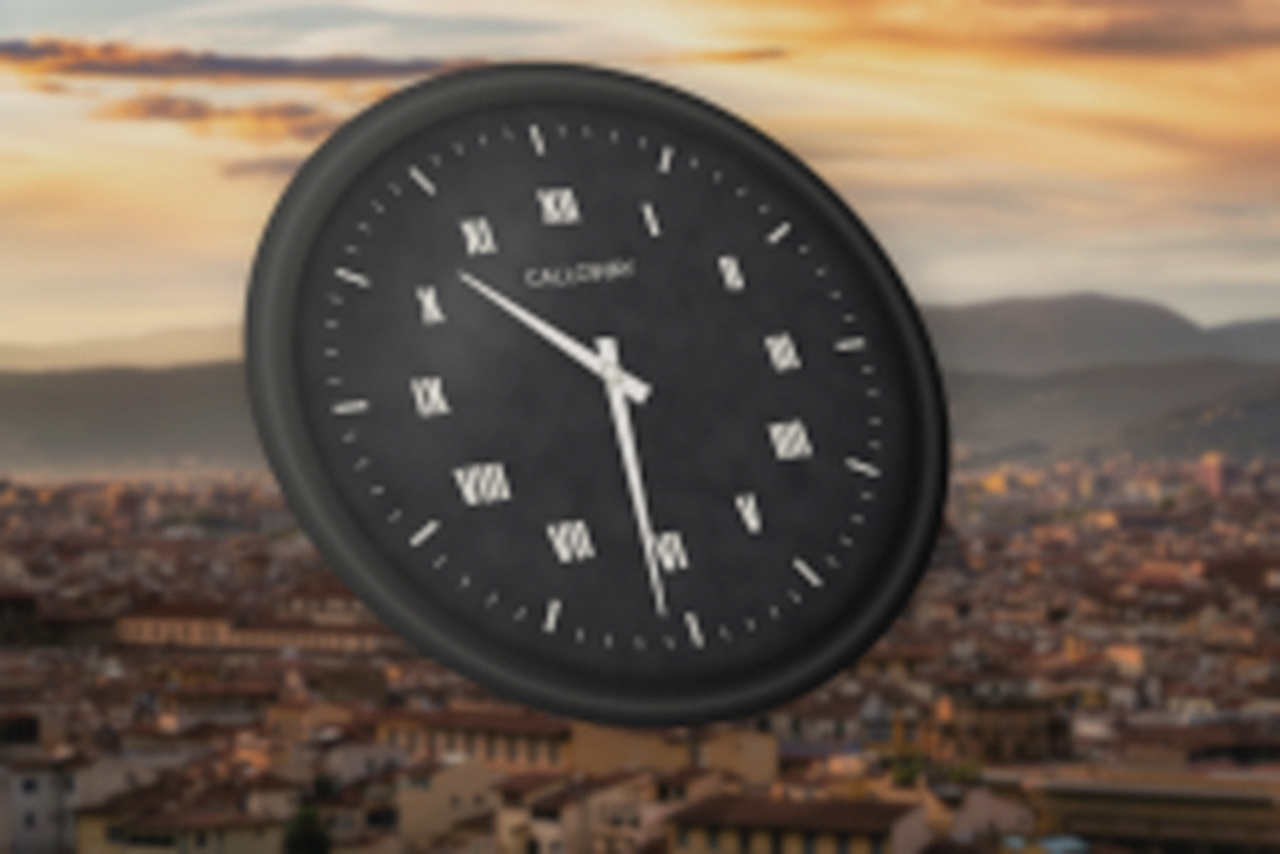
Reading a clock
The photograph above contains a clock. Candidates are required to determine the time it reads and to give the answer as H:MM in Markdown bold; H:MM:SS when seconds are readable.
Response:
**10:31**
